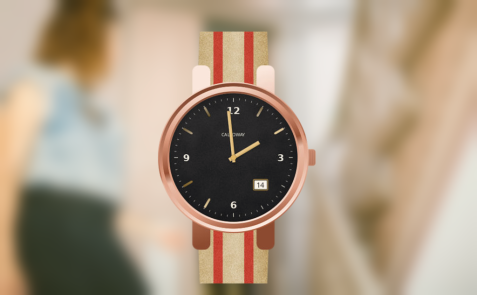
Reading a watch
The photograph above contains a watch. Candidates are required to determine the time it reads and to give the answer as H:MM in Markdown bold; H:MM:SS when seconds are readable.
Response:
**1:59**
